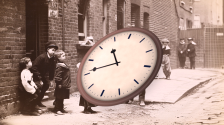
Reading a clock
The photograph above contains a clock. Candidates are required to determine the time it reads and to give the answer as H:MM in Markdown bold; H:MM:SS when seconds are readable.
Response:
**10:41**
